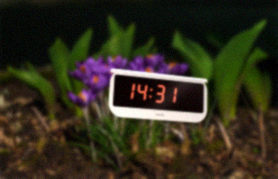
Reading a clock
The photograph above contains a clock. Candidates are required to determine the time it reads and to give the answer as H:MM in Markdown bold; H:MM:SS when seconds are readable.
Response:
**14:31**
